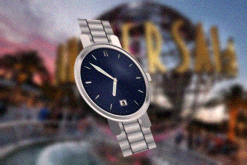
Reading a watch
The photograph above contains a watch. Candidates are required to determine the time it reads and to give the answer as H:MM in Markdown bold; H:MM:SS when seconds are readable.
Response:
**6:52**
